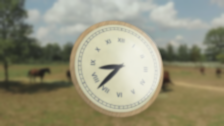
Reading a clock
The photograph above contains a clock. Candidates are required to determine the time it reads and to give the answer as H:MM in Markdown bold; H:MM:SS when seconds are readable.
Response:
**8:37**
